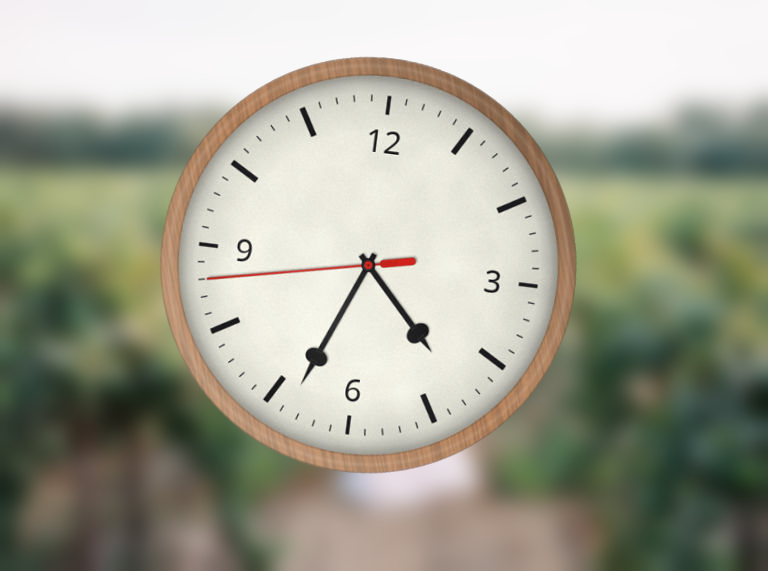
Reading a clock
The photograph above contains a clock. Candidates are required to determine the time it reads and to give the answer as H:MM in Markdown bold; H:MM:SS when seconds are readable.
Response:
**4:33:43**
